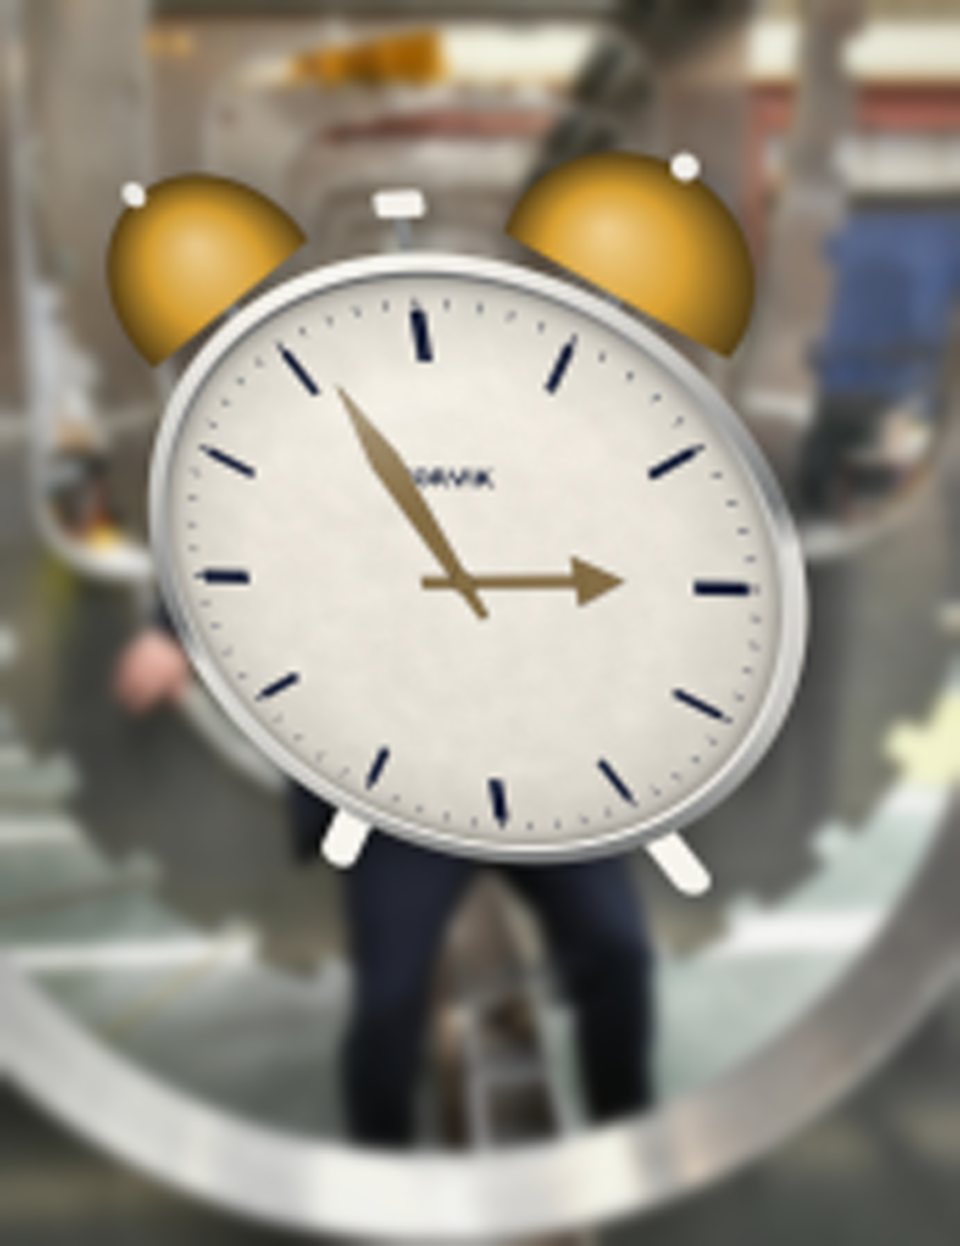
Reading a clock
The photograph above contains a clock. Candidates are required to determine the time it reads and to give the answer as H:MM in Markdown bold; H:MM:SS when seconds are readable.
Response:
**2:56**
